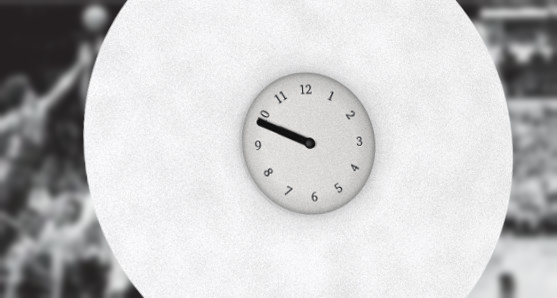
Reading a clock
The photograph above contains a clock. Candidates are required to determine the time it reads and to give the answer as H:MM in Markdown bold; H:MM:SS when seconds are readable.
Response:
**9:49**
